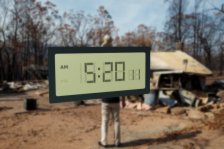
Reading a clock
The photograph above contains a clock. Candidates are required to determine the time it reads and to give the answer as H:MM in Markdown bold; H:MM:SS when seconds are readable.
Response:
**5:20:11**
